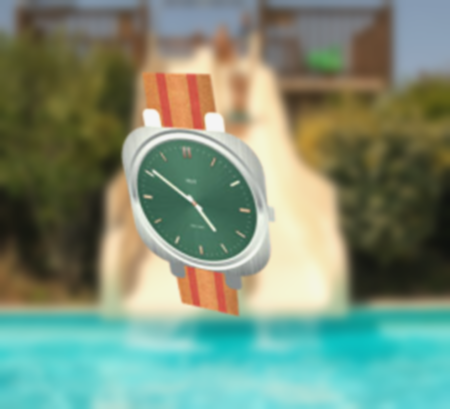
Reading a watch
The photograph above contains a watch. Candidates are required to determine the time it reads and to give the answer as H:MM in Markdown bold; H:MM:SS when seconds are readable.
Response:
**4:51**
